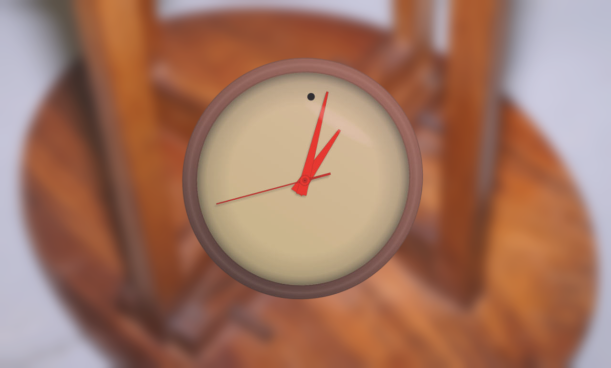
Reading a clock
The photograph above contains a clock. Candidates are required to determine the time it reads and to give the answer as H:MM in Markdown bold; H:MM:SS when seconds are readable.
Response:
**1:01:42**
